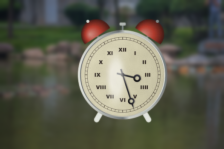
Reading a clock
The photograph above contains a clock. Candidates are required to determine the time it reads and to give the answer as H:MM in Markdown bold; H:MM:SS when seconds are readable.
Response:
**3:27**
